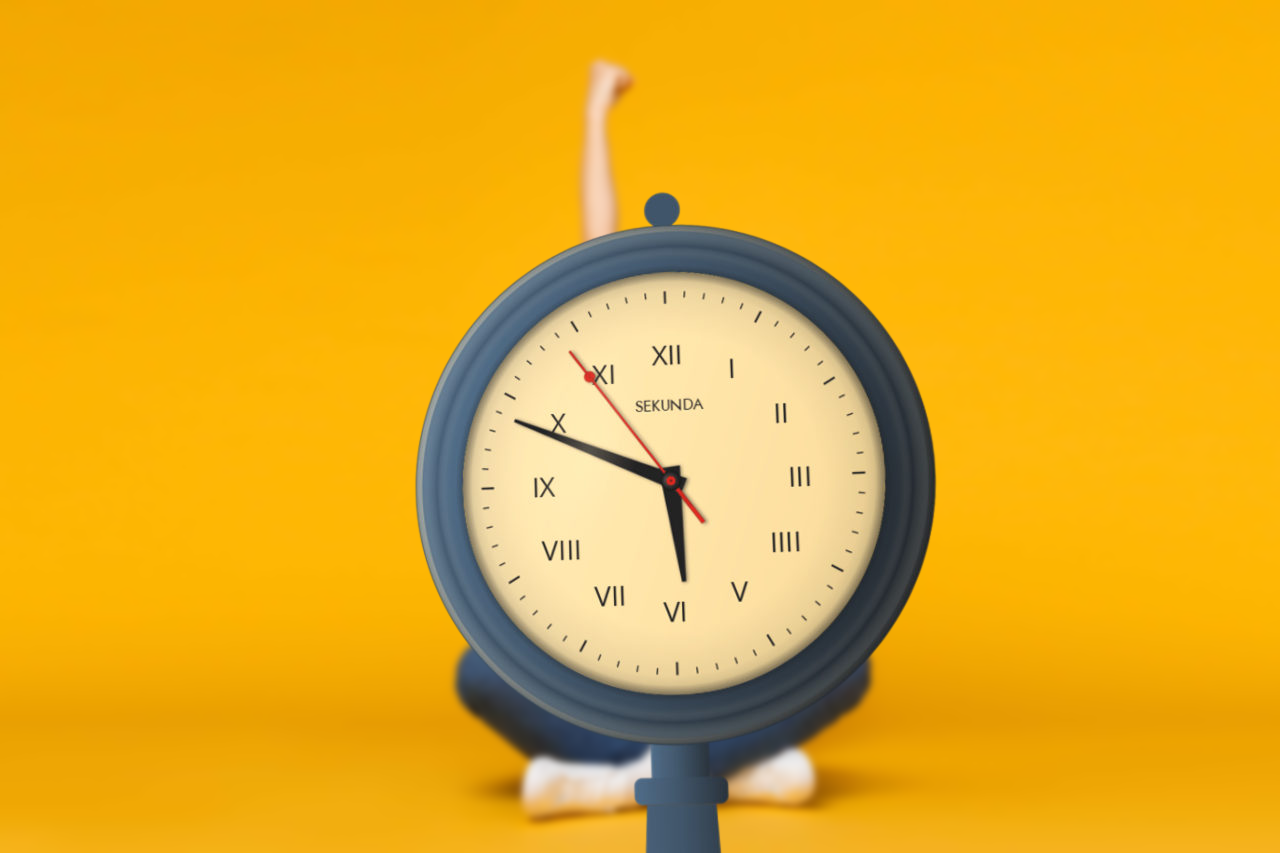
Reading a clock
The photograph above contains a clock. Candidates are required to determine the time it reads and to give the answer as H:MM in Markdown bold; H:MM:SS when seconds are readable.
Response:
**5:48:54**
